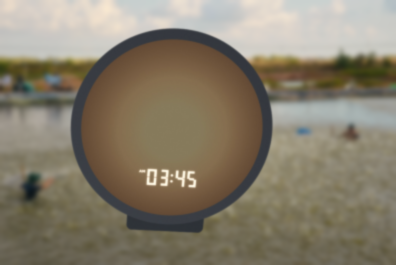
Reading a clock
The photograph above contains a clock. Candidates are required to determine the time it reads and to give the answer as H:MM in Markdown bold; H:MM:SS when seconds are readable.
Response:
**3:45**
